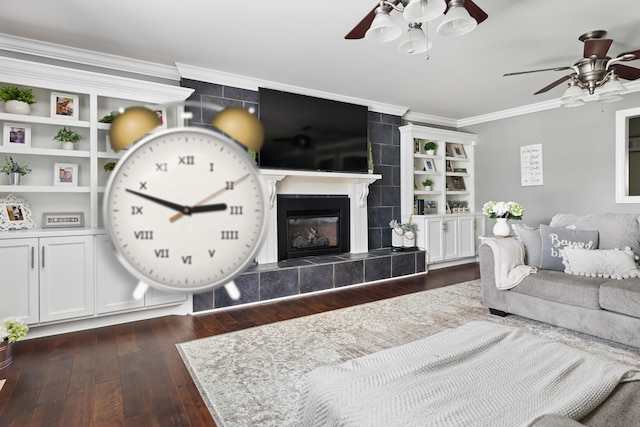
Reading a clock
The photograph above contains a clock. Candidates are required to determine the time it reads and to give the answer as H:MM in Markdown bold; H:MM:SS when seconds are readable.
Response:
**2:48:10**
